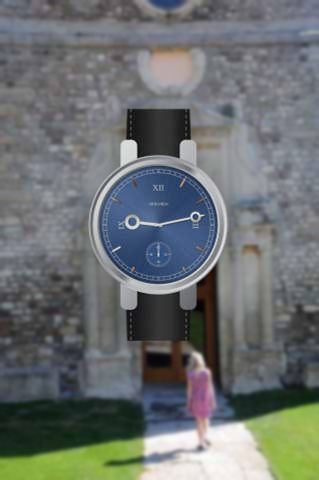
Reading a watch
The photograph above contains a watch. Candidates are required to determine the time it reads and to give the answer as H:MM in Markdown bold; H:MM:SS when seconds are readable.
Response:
**9:13**
